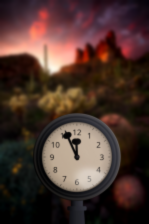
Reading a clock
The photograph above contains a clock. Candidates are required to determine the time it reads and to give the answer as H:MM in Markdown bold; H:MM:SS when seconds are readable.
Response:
**11:56**
